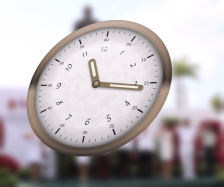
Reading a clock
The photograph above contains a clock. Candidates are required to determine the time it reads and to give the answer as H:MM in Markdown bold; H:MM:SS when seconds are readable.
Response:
**11:16**
